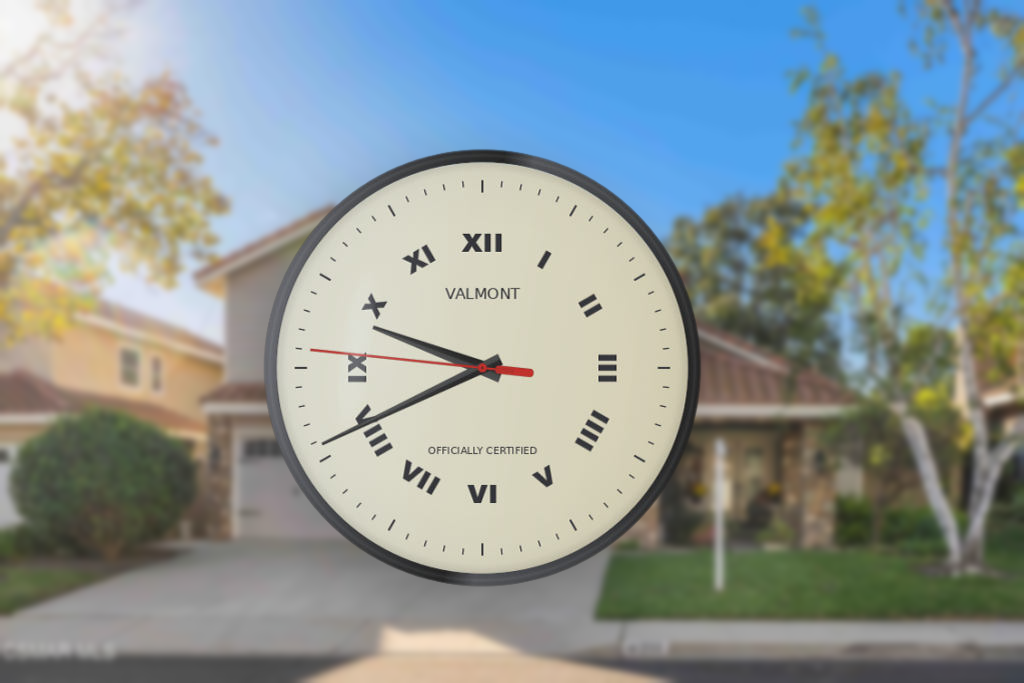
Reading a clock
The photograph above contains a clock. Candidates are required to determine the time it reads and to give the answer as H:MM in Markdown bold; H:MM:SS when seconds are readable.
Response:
**9:40:46**
